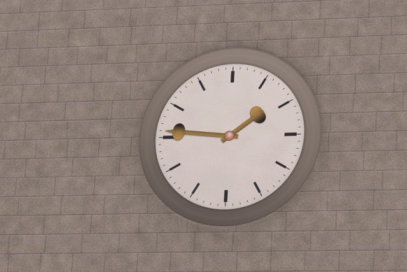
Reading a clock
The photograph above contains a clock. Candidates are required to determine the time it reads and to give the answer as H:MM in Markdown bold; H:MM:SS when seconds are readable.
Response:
**1:46**
